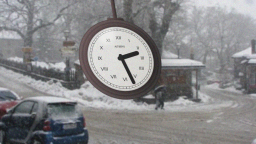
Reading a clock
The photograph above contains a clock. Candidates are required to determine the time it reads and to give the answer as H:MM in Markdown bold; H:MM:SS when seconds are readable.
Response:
**2:27**
